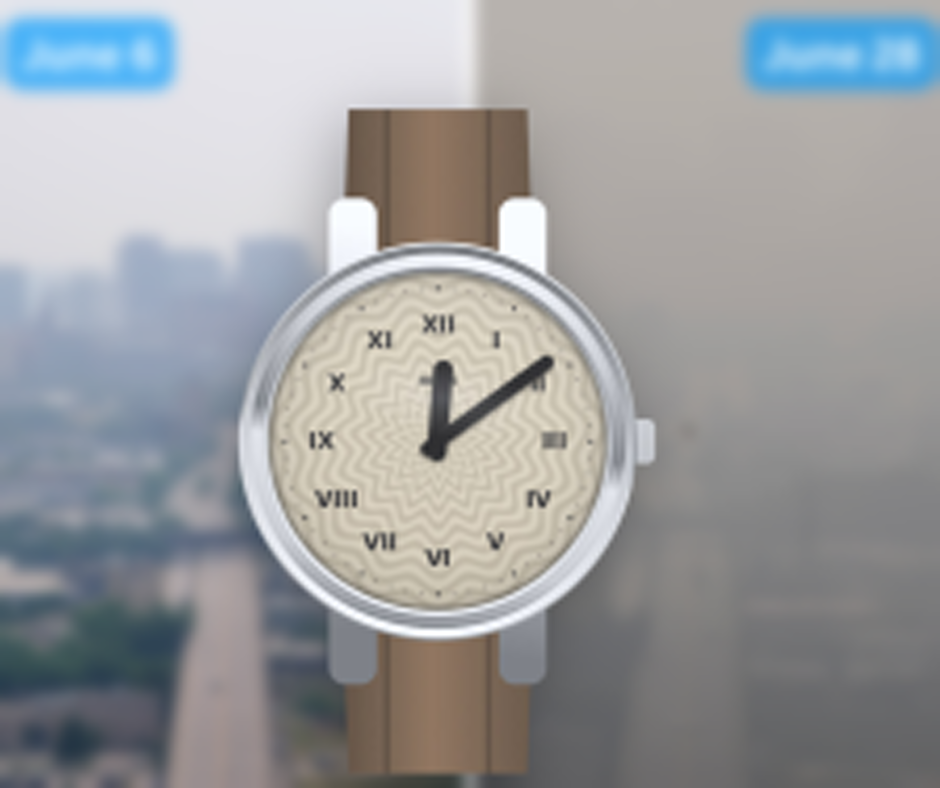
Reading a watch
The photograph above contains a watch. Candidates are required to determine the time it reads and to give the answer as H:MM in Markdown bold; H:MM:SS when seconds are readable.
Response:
**12:09**
